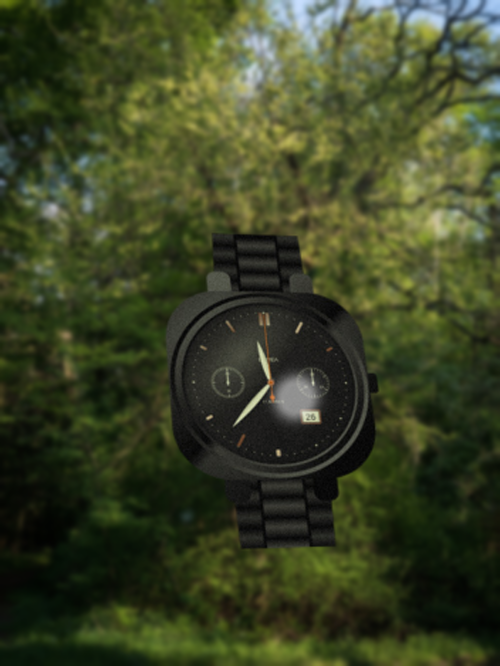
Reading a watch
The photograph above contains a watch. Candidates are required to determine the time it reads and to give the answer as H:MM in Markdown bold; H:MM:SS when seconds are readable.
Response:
**11:37**
